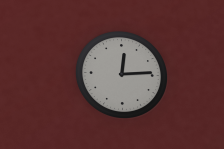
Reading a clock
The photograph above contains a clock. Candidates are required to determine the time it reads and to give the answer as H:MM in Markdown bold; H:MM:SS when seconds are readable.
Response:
**12:14**
